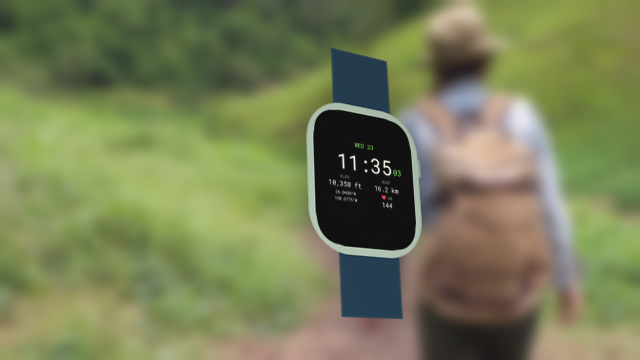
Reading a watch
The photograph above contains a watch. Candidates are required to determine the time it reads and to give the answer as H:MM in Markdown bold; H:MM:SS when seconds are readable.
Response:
**11:35:03**
